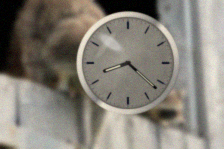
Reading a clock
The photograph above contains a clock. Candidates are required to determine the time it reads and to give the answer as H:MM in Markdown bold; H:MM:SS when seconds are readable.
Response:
**8:22**
